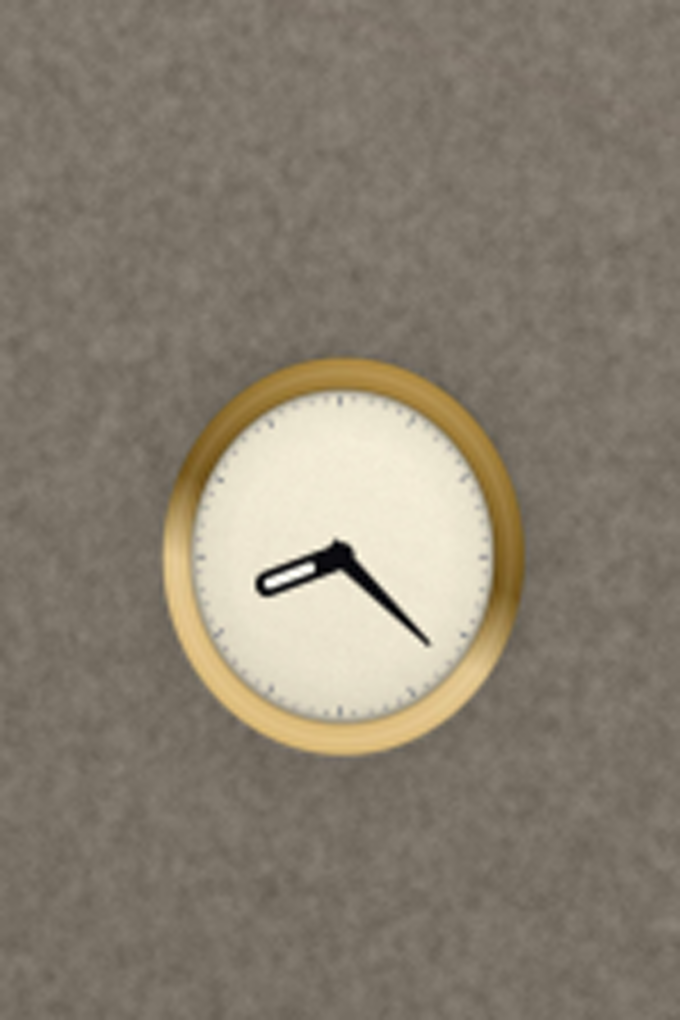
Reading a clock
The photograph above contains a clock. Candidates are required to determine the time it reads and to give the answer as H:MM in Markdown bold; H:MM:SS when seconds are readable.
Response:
**8:22**
